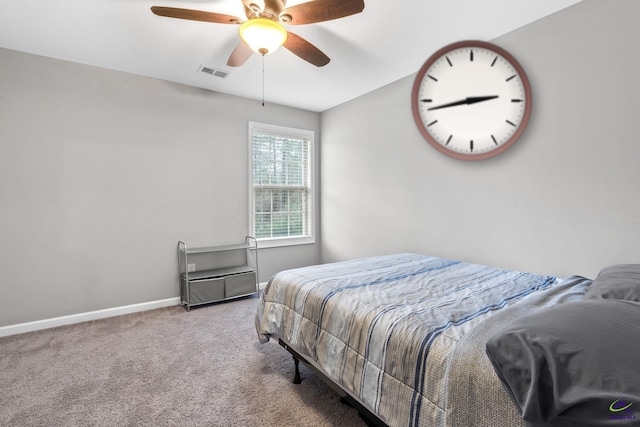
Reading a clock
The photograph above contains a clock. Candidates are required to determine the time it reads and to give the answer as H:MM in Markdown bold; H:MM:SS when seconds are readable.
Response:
**2:43**
